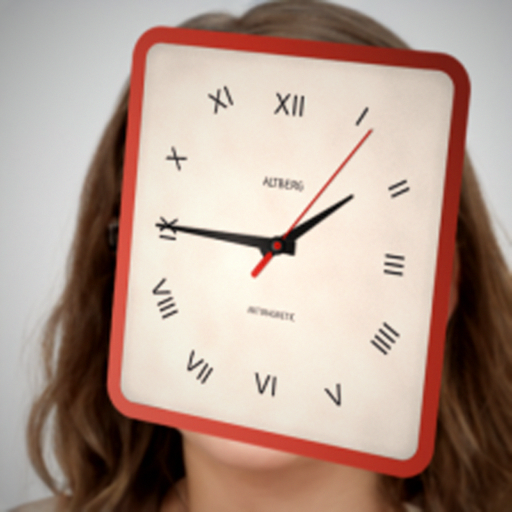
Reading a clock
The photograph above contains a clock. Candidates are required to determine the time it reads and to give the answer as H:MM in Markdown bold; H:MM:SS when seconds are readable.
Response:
**1:45:06**
